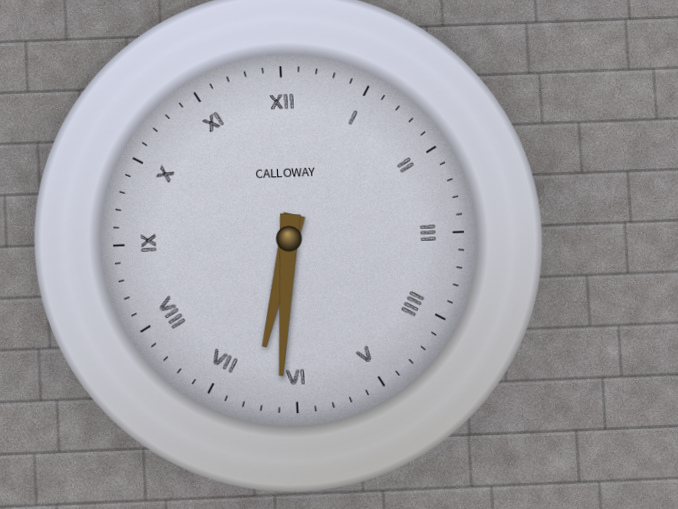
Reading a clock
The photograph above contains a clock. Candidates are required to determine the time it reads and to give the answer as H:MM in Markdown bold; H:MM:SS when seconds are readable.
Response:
**6:31**
